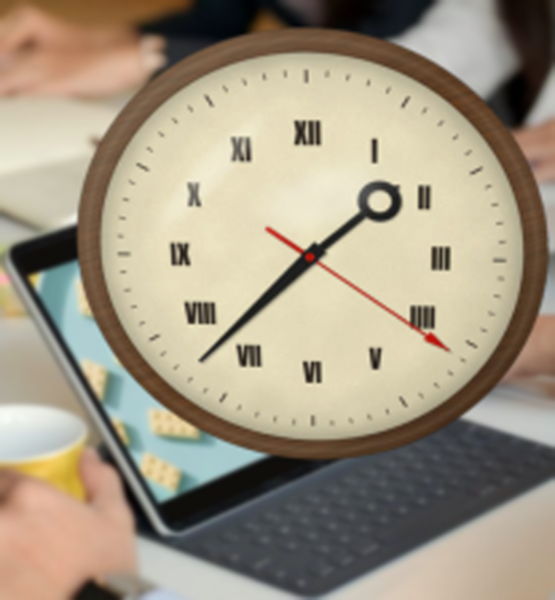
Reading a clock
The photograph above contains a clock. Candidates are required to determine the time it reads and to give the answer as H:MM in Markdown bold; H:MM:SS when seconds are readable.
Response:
**1:37:21**
